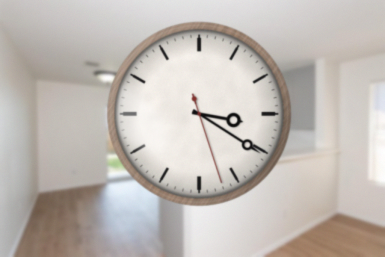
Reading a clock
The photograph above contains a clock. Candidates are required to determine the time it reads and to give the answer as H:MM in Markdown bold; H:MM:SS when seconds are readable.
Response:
**3:20:27**
